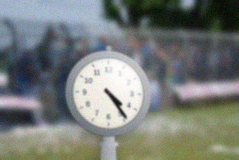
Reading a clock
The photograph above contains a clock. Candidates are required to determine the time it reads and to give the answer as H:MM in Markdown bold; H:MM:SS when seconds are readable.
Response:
**4:24**
